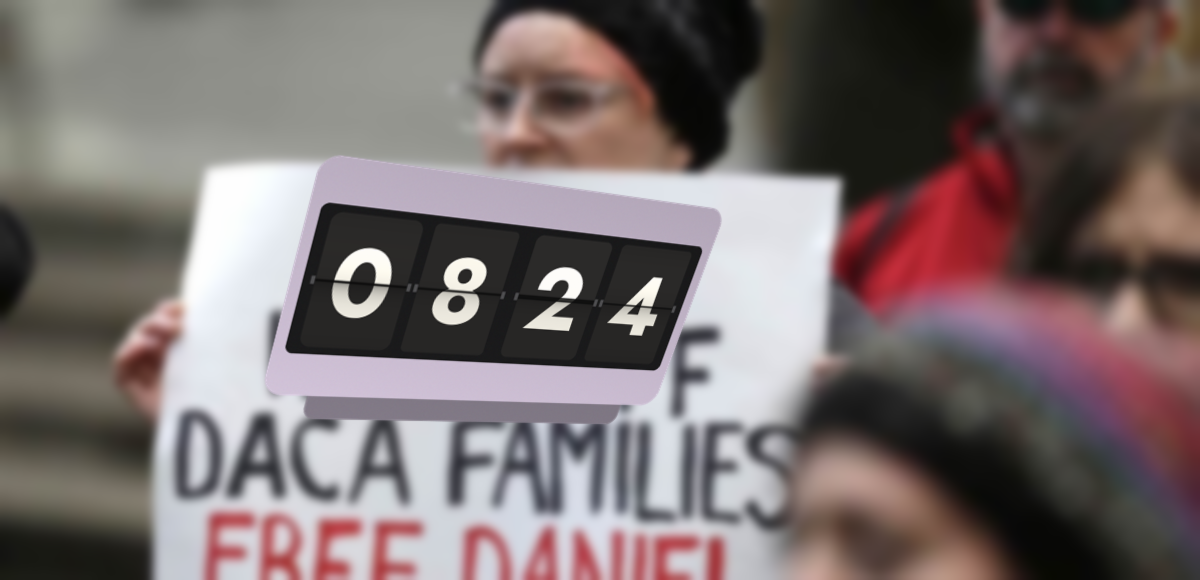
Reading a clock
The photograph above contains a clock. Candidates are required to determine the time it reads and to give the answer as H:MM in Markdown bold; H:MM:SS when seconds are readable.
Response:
**8:24**
